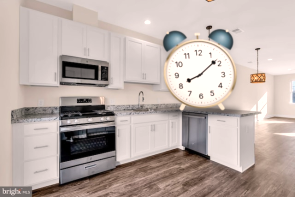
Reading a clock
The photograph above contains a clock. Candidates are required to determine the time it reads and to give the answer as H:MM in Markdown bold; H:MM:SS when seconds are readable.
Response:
**8:08**
